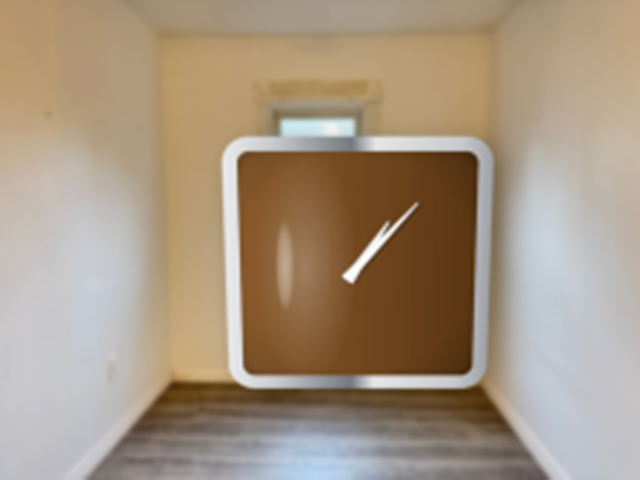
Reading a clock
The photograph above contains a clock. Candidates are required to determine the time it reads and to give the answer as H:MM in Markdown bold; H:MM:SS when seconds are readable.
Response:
**1:07**
